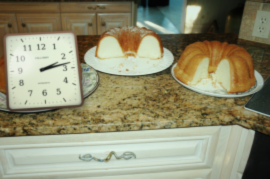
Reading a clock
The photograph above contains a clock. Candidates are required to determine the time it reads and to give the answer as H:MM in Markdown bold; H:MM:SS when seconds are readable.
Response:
**2:13**
